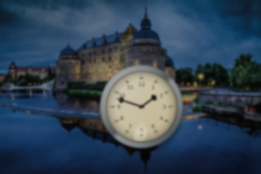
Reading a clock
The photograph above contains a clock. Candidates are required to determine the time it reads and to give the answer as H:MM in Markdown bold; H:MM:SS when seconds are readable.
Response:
**1:48**
